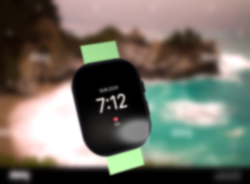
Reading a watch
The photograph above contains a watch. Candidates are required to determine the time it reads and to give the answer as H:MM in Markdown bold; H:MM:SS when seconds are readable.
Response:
**7:12**
